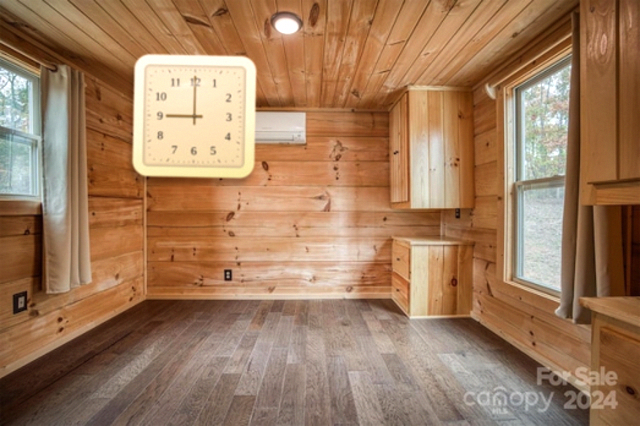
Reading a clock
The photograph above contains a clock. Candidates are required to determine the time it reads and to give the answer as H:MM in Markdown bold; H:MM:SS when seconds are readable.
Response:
**9:00**
